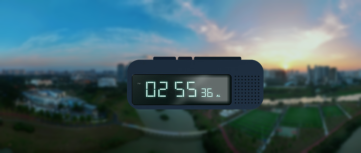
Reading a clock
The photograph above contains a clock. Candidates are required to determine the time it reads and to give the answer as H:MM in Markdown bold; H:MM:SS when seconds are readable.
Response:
**2:55:36**
